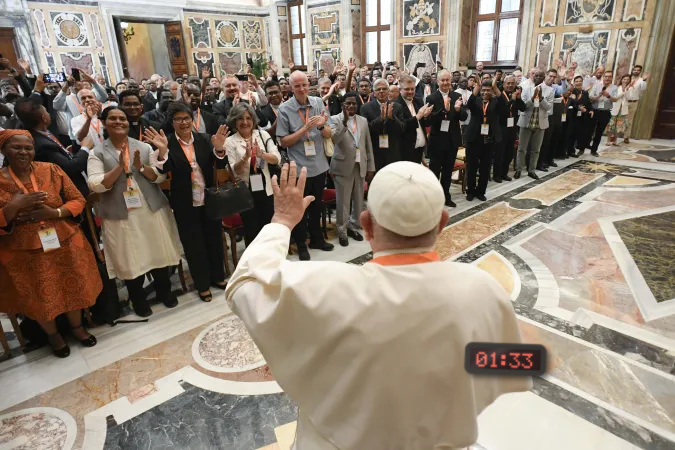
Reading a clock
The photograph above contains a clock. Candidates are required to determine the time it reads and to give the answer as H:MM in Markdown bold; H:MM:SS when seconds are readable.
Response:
**1:33**
